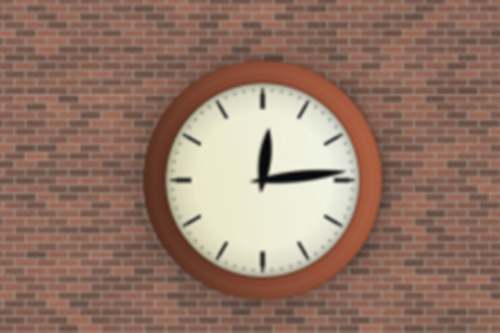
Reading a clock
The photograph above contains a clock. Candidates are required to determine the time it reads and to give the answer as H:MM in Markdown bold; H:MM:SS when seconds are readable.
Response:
**12:14**
